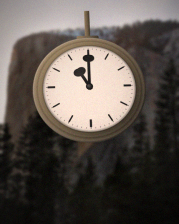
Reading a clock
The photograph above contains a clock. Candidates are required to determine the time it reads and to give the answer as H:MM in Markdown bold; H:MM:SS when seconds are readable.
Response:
**11:00**
